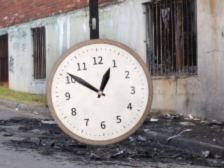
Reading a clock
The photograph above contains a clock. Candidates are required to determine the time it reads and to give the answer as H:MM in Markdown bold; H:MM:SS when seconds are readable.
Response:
**12:51**
